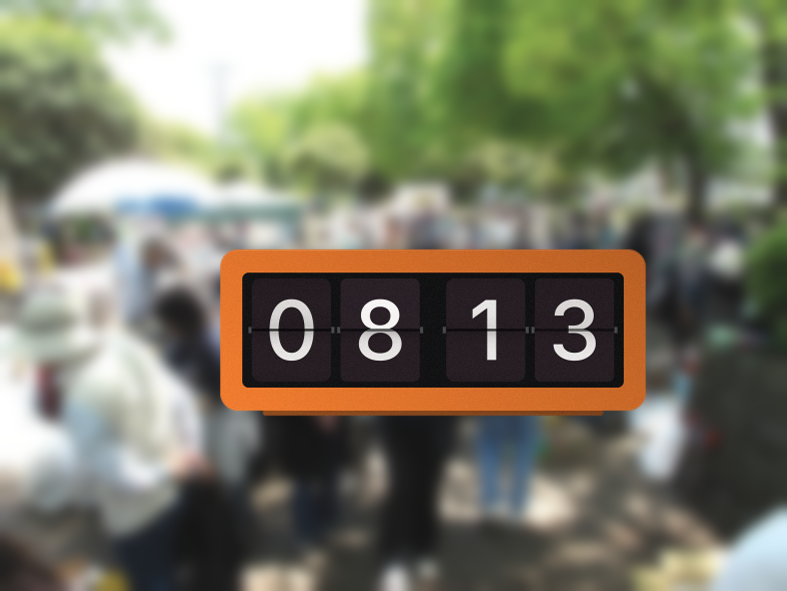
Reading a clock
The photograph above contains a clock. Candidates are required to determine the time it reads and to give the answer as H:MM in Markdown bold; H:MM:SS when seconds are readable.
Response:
**8:13**
